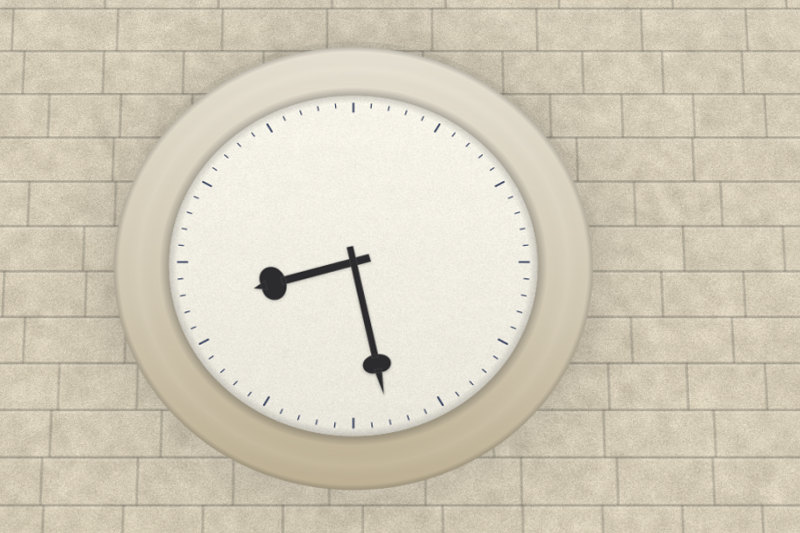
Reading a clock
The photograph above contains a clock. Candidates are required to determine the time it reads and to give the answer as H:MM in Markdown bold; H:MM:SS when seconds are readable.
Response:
**8:28**
